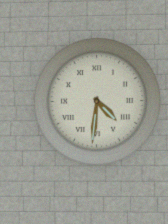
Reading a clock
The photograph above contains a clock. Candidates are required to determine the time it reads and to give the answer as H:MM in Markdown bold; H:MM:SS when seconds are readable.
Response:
**4:31**
